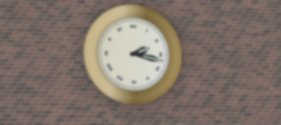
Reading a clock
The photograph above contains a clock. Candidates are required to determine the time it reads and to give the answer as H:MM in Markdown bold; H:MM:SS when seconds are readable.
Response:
**2:17**
